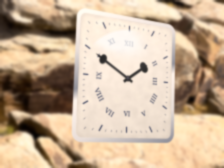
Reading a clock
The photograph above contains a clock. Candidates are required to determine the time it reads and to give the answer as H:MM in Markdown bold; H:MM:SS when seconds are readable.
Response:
**1:50**
